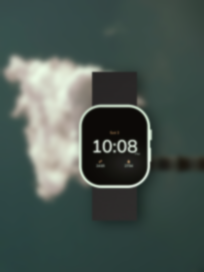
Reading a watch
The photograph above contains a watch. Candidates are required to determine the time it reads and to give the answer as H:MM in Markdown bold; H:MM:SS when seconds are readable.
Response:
**10:08**
